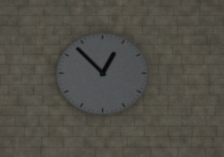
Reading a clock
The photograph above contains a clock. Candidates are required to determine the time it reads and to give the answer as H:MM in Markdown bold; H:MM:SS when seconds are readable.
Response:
**12:53**
